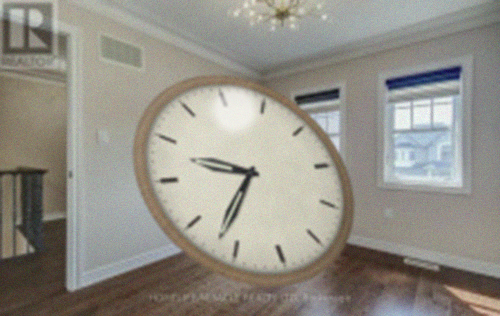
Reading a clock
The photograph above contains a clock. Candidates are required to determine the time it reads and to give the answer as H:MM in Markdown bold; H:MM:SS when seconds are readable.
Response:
**9:37**
